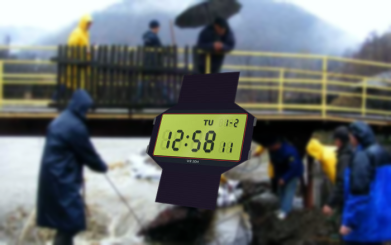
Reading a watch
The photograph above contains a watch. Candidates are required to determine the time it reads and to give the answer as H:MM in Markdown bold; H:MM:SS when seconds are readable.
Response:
**12:58:11**
